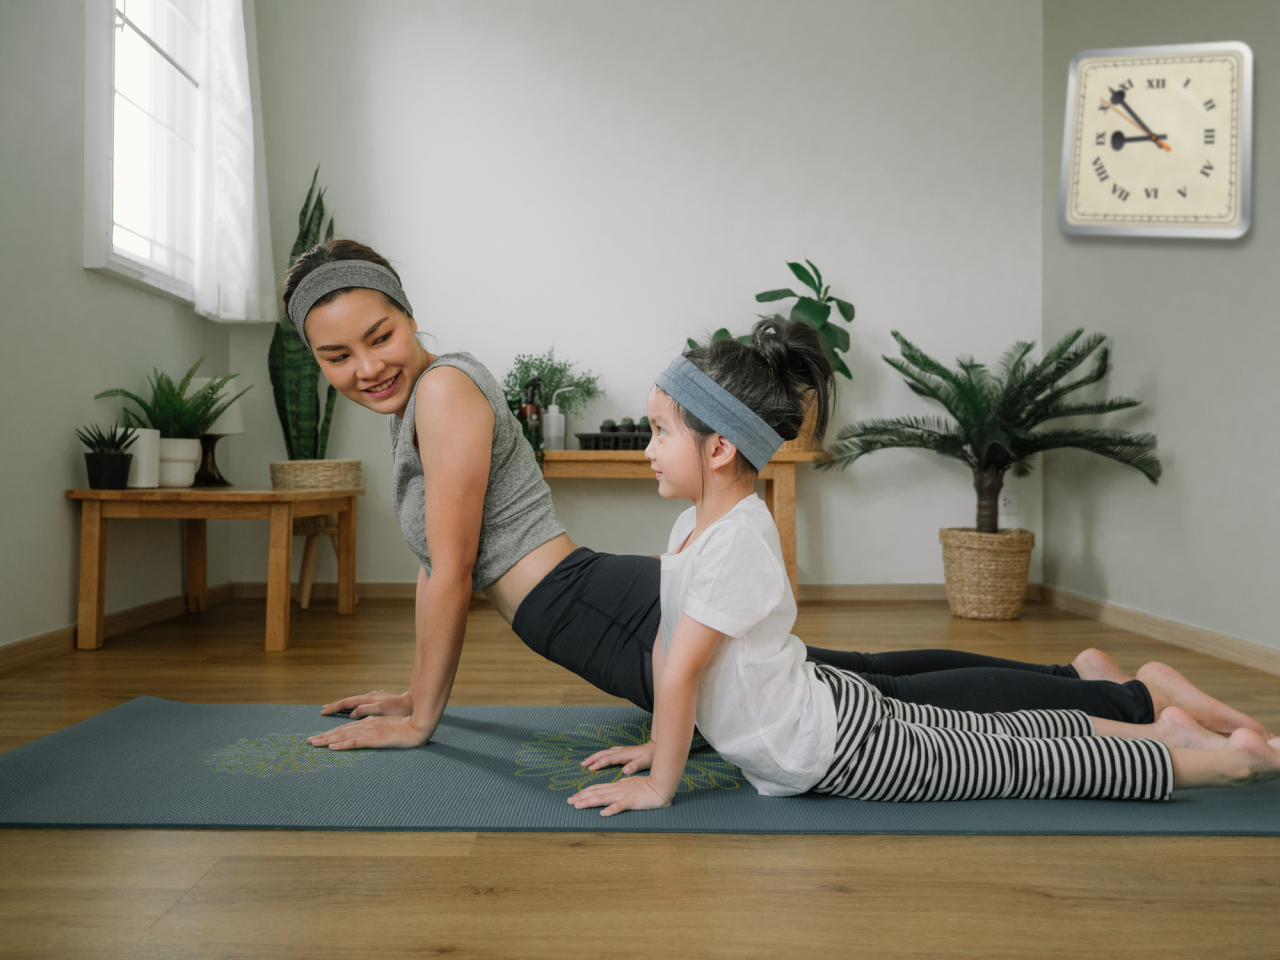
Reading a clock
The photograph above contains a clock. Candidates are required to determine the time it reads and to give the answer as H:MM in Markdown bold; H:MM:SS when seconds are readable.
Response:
**8:52:51**
